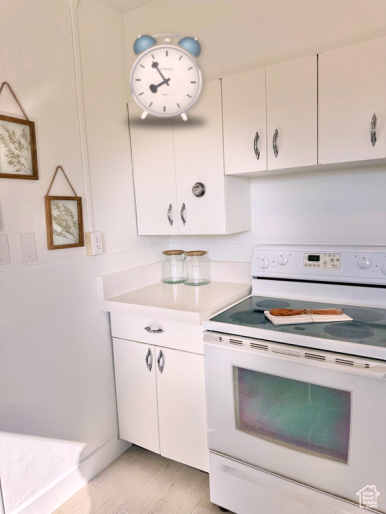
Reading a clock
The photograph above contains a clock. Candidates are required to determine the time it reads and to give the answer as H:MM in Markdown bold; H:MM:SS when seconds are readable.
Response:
**7:54**
